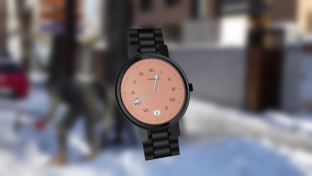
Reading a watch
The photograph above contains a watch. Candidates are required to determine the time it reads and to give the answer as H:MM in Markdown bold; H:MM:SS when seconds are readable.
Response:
**12:41**
